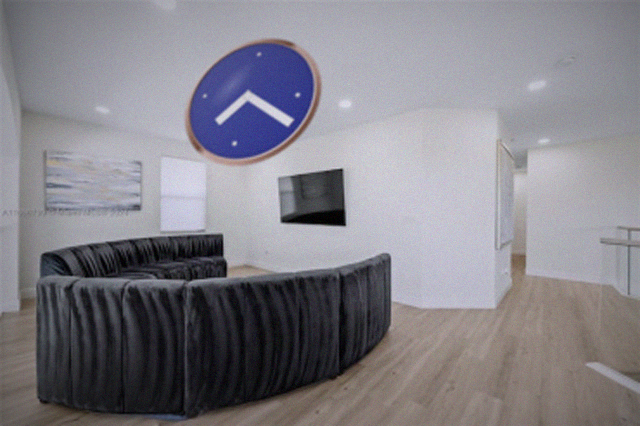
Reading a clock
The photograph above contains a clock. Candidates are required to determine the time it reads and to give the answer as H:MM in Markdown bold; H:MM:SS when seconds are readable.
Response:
**7:20**
